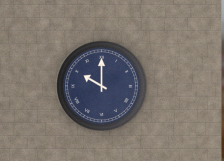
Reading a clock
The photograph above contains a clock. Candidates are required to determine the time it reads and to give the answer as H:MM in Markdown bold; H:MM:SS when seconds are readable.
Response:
**10:00**
